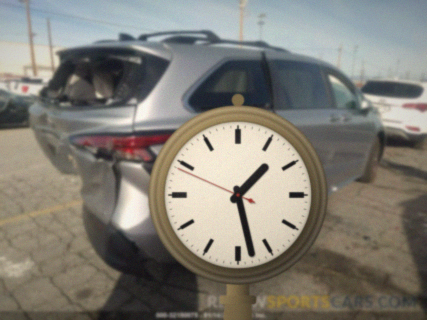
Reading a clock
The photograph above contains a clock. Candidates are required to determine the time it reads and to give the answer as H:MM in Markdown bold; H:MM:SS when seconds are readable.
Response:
**1:27:49**
